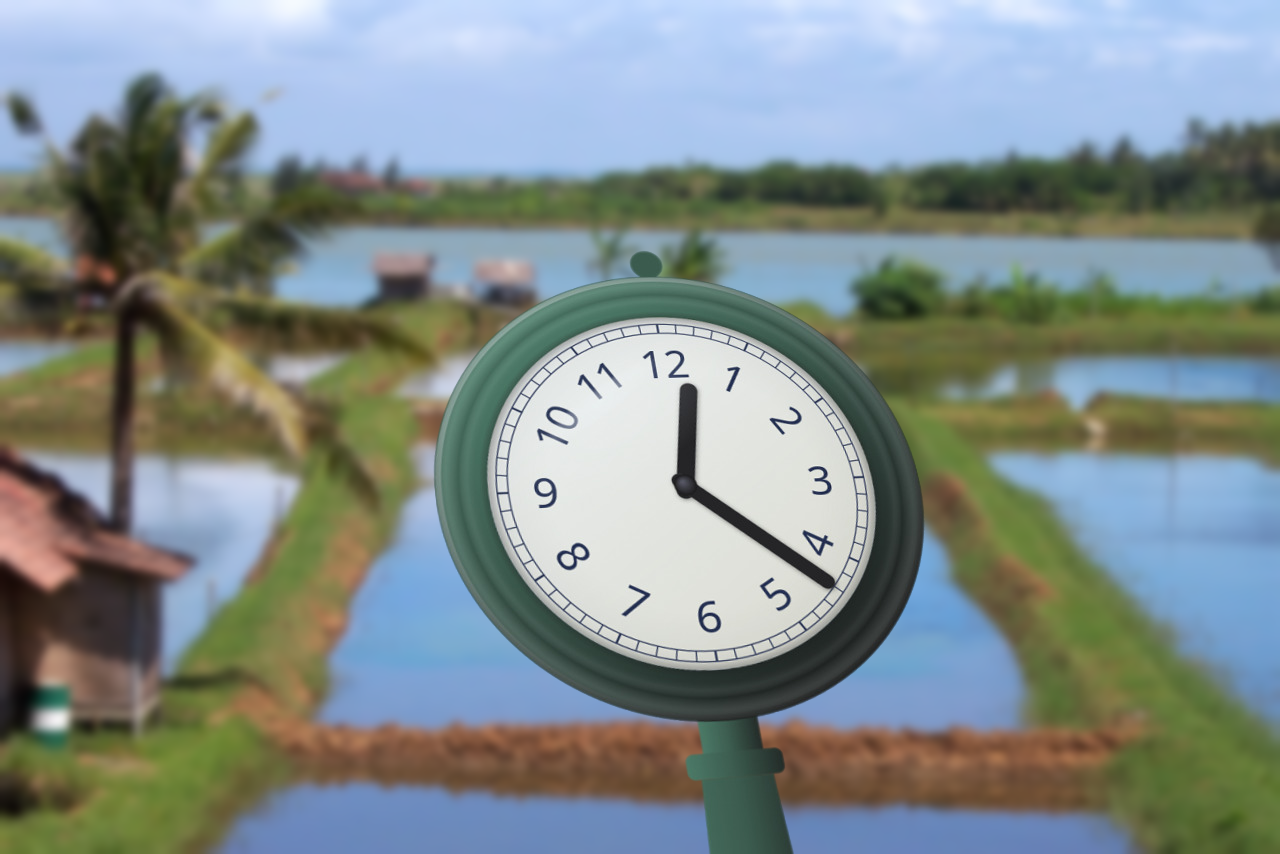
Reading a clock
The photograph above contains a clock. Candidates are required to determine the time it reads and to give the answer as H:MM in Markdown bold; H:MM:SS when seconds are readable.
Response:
**12:22**
